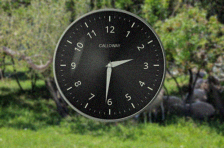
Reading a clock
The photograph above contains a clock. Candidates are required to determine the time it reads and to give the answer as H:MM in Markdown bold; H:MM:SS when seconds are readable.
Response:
**2:31**
